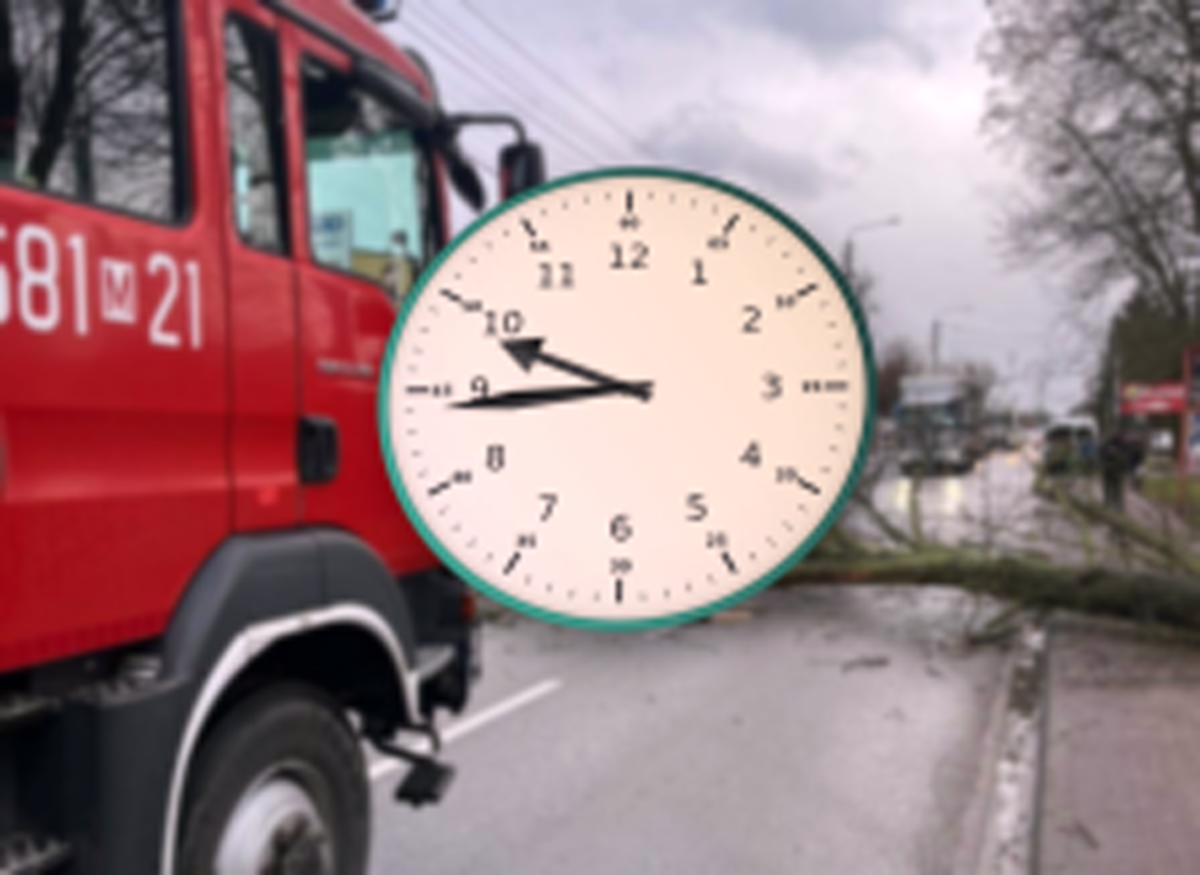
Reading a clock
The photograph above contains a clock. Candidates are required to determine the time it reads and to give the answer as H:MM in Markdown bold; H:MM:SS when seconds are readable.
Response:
**9:44**
